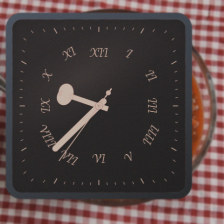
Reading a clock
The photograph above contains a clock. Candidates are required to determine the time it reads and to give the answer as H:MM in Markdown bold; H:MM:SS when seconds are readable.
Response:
**9:37:36**
